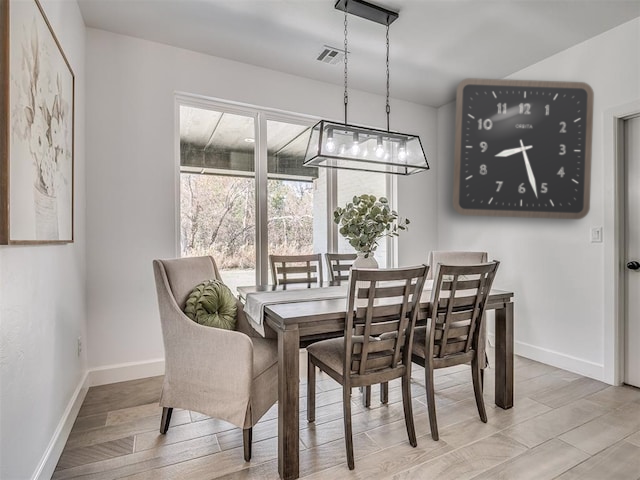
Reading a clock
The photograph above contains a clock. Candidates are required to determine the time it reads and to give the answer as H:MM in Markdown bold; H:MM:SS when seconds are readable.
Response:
**8:27**
